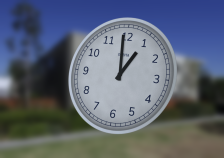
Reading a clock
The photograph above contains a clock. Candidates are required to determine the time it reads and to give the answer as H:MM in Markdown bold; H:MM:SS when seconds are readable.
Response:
**12:59**
